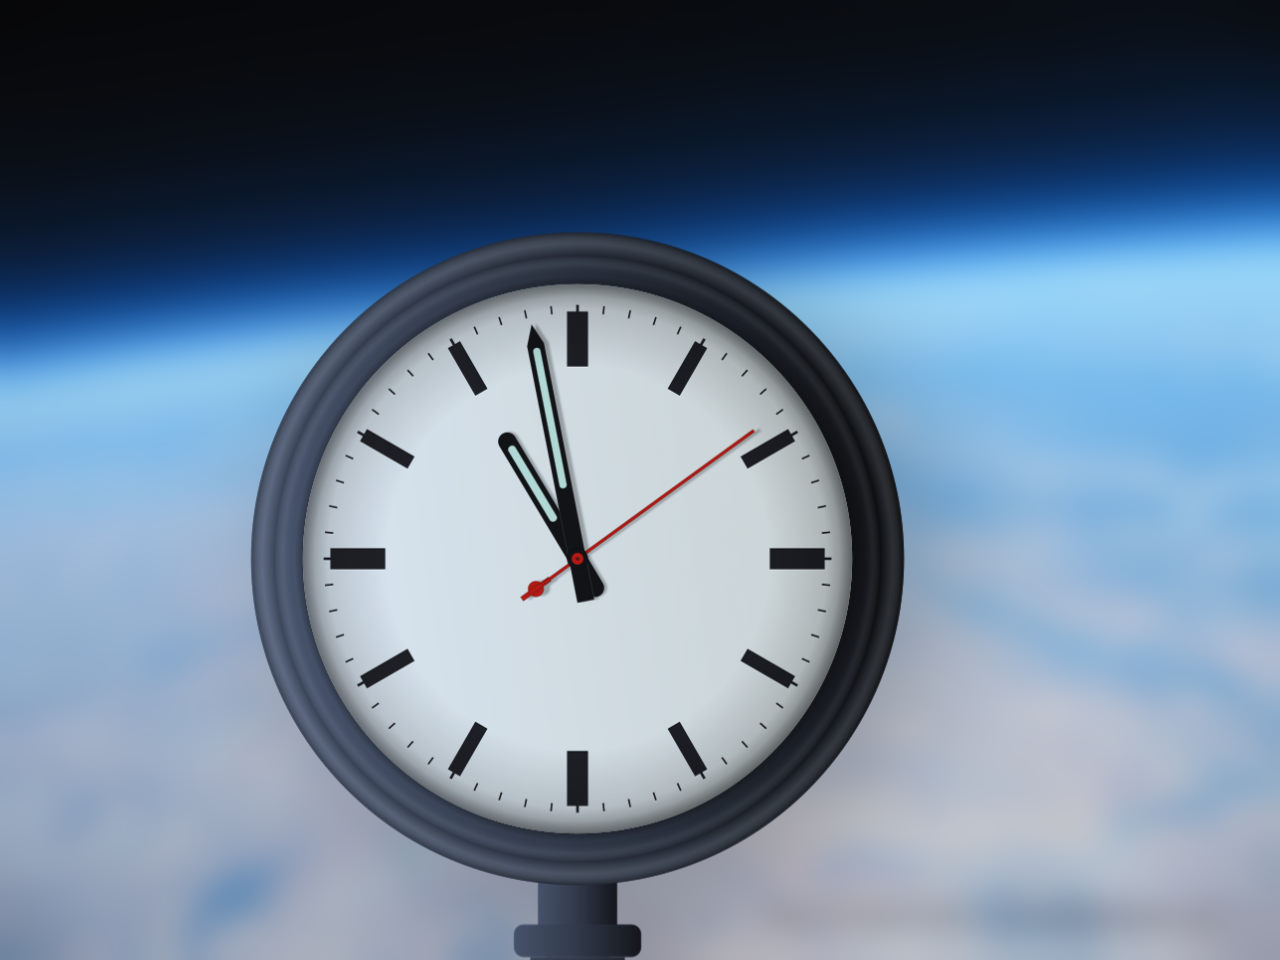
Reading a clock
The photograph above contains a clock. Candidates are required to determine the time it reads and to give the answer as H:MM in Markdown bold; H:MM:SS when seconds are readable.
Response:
**10:58:09**
